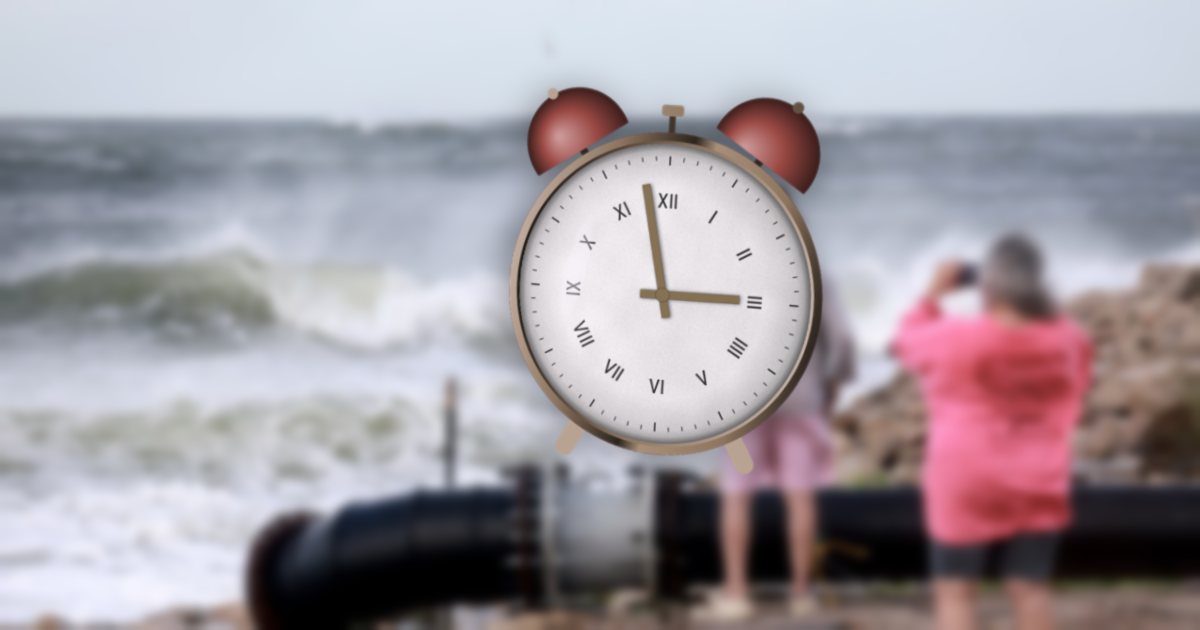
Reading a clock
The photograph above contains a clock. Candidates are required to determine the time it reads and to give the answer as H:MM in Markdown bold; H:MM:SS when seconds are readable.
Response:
**2:58**
